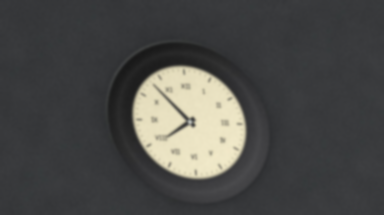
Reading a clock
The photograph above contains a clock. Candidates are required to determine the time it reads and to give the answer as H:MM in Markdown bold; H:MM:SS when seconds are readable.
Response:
**7:53**
